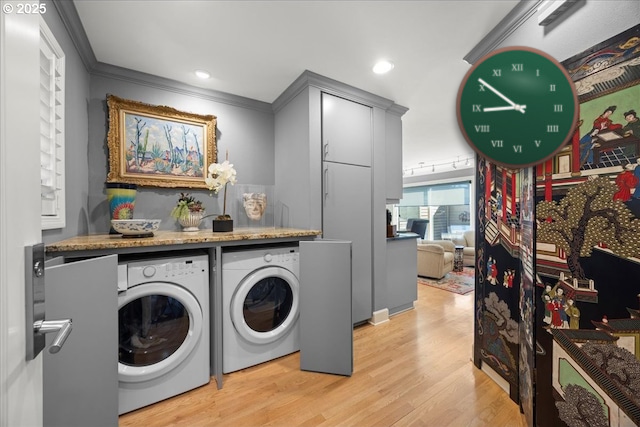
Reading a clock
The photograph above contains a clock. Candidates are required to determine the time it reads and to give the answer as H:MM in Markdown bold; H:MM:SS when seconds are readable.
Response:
**8:51**
